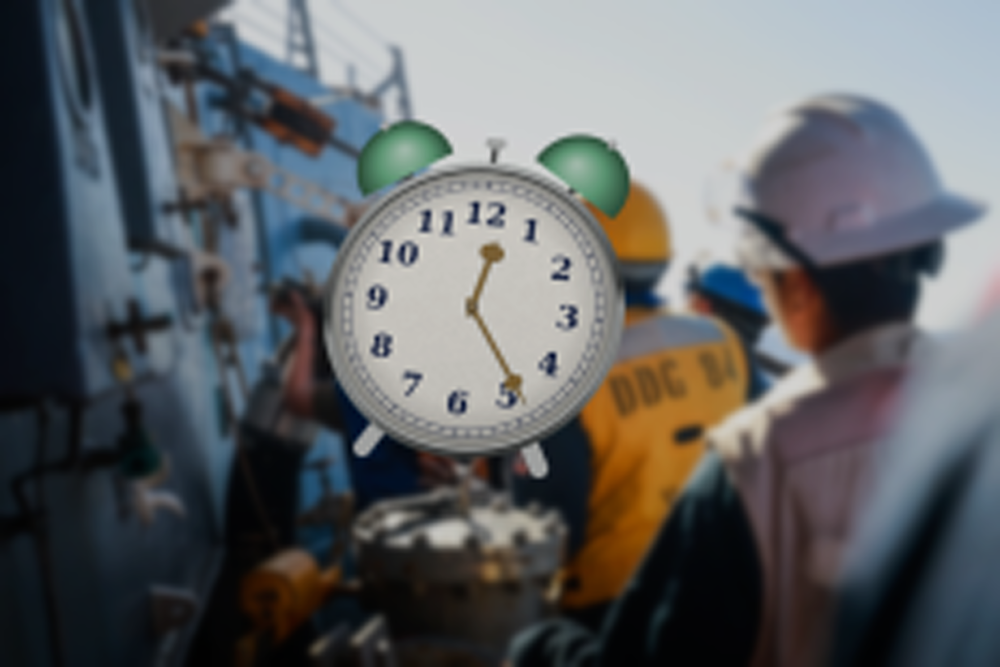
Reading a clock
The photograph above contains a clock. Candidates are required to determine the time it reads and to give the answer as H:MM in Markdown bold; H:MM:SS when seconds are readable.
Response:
**12:24**
